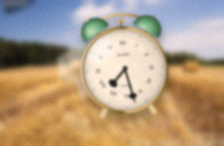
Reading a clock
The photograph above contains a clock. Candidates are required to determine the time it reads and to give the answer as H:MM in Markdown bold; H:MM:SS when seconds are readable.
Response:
**7:28**
